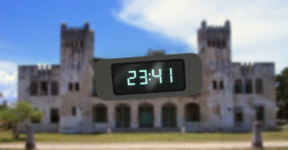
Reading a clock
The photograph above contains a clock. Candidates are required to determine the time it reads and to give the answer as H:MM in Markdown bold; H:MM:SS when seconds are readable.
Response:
**23:41**
